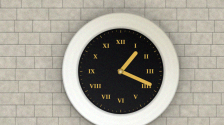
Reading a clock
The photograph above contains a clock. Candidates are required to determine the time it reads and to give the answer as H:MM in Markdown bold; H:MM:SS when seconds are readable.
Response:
**1:19**
